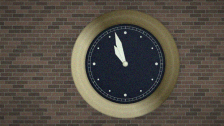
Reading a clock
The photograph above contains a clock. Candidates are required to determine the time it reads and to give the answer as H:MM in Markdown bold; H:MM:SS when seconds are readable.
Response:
**10:57**
